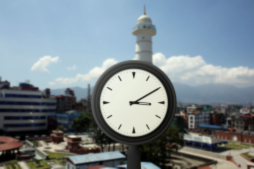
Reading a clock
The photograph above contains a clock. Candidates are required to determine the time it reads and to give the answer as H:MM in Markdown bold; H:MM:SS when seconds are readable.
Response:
**3:10**
